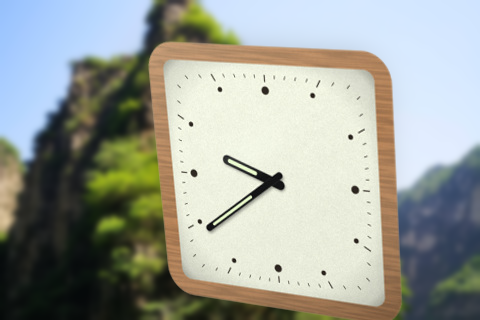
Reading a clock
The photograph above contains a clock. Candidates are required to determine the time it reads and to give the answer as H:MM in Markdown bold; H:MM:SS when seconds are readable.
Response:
**9:39**
